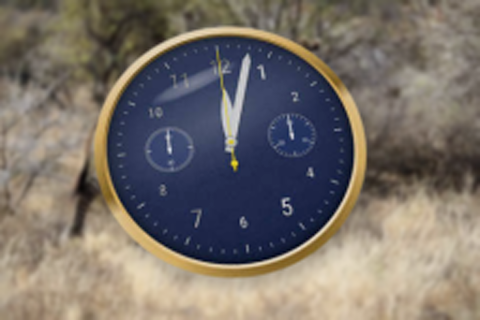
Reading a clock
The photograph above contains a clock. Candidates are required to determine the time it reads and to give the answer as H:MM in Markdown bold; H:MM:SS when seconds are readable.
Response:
**12:03**
